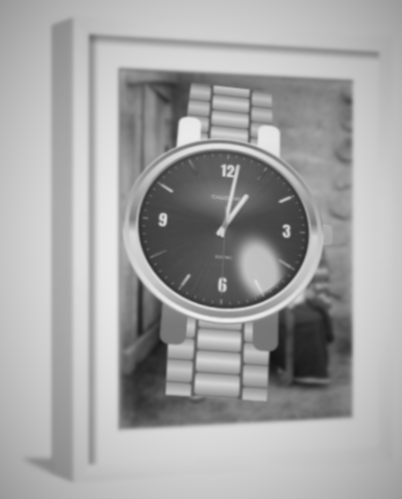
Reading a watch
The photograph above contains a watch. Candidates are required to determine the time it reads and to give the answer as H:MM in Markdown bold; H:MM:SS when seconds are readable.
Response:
**1:01:30**
